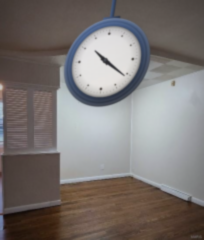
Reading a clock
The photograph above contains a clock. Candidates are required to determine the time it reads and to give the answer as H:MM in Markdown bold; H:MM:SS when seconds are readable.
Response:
**10:21**
